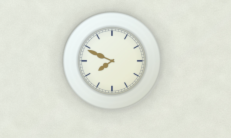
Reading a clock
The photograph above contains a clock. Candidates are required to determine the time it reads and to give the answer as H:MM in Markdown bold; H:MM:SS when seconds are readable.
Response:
**7:49**
